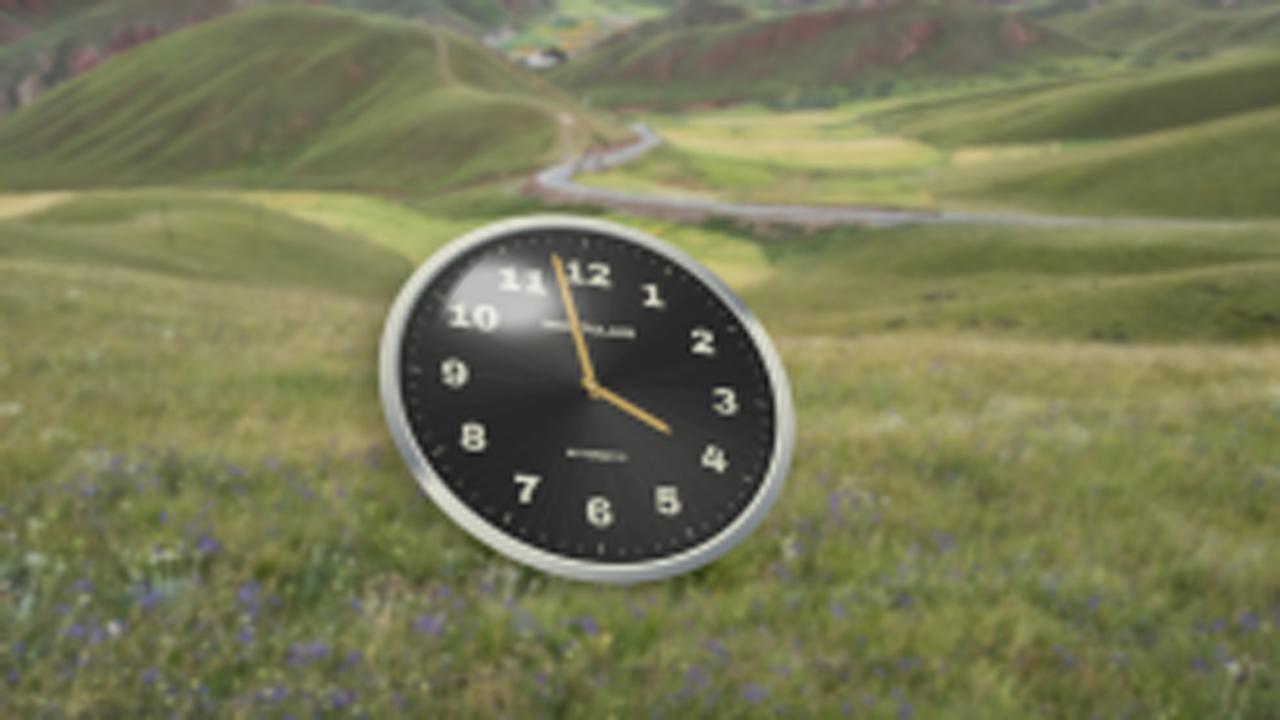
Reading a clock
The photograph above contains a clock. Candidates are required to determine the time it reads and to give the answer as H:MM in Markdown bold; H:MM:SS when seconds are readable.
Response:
**3:58**
